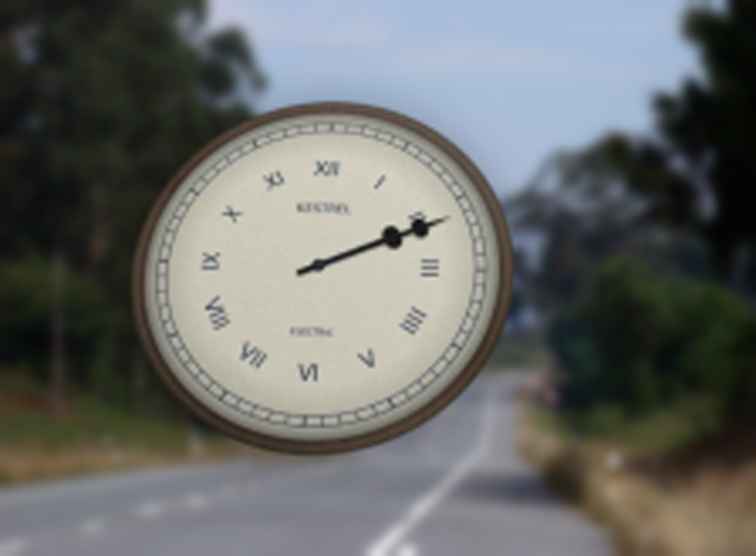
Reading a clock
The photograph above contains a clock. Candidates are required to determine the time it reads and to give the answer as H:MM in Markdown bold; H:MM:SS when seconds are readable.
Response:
**2:11**
